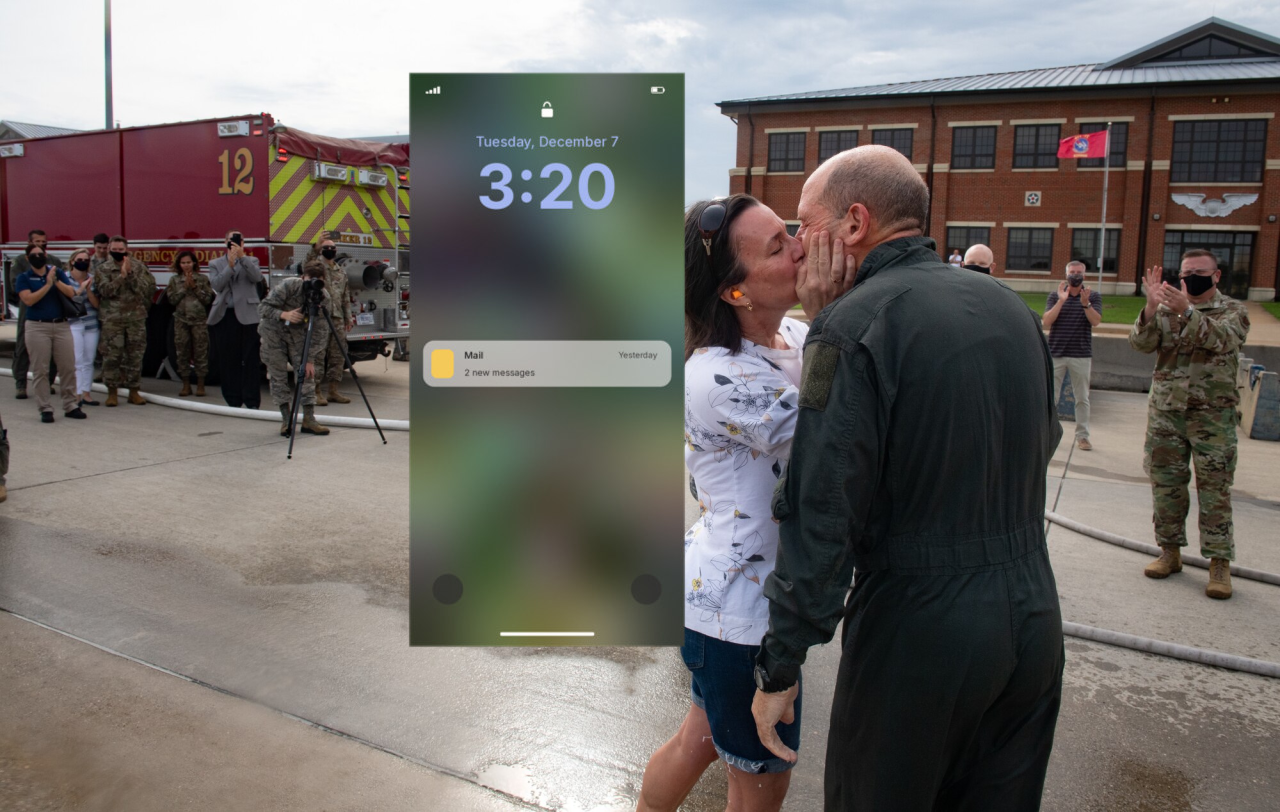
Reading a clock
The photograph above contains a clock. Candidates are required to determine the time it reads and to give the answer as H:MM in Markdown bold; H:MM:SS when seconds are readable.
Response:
**3:20**
